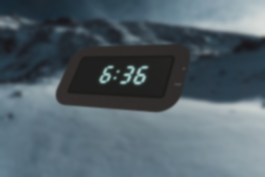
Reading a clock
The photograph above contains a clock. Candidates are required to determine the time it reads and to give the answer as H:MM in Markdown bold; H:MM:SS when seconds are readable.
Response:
**6:36**
